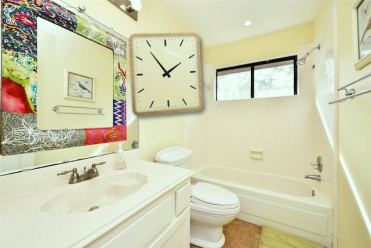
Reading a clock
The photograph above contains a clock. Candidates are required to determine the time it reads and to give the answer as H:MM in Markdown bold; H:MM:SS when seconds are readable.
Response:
**1:54**
